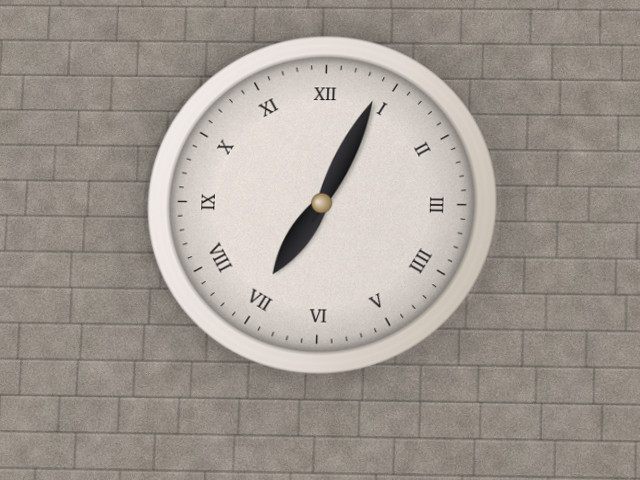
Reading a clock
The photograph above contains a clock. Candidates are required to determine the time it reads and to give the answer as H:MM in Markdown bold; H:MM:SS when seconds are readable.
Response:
**7:04**
